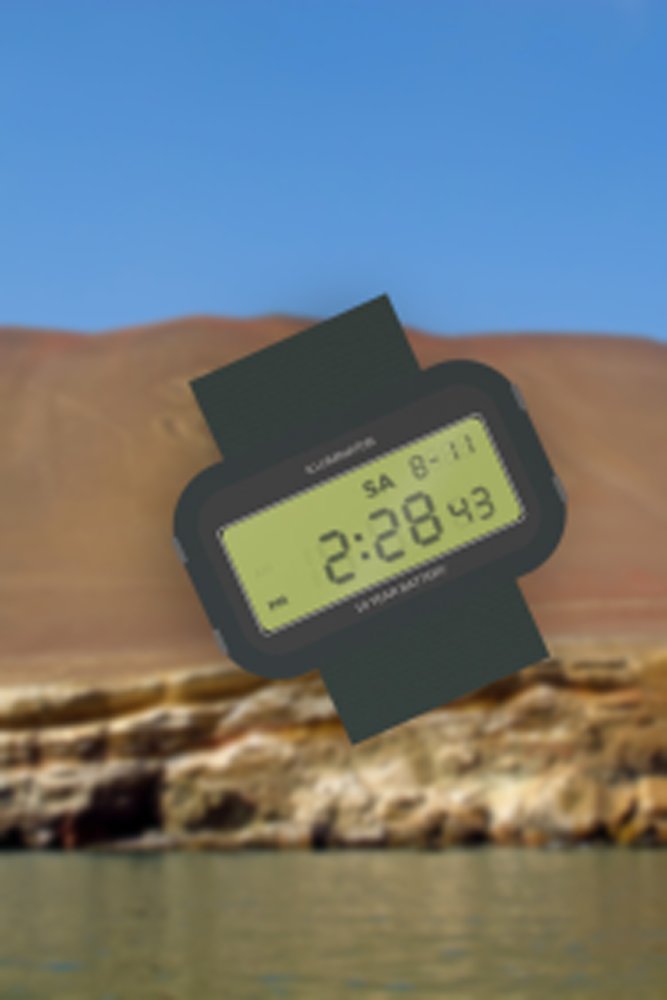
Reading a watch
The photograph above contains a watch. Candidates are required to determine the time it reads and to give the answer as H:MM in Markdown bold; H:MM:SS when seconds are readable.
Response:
**2:28:43**
